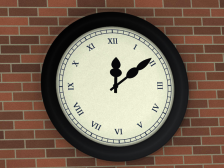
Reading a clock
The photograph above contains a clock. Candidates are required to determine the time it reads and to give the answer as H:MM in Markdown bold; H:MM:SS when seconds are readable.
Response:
**12:09**
